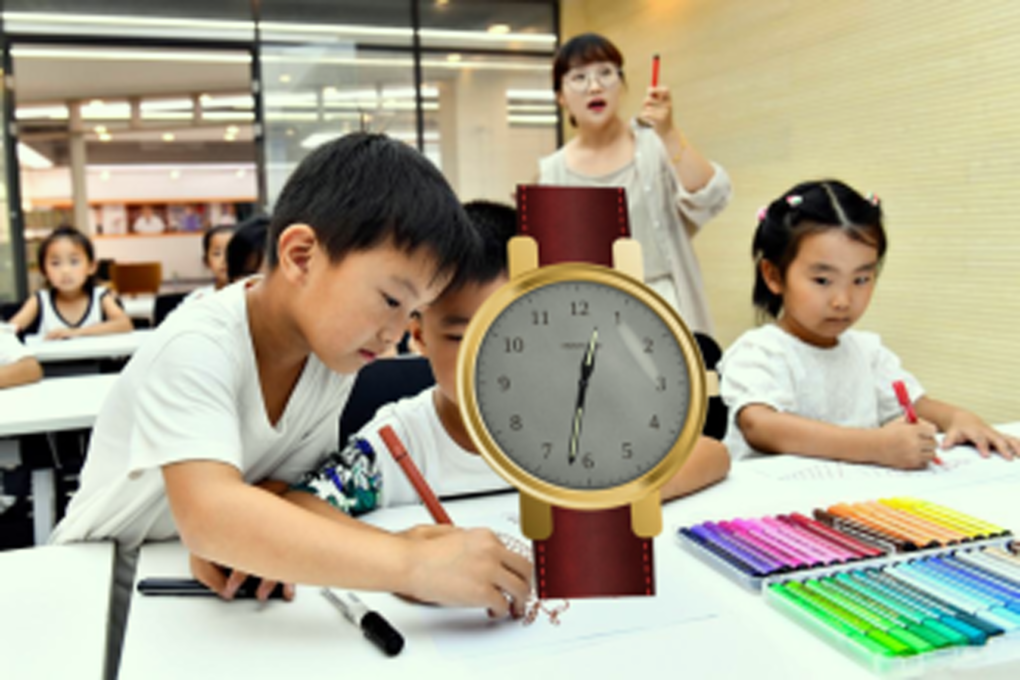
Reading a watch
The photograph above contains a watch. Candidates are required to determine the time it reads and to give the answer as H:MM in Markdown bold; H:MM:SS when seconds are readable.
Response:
**12:32**
